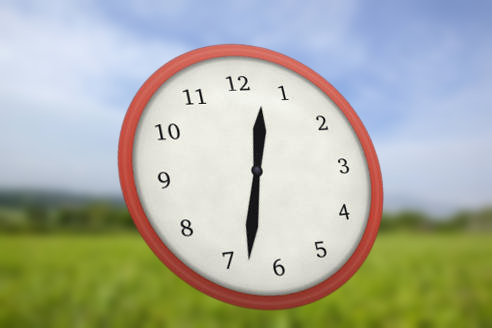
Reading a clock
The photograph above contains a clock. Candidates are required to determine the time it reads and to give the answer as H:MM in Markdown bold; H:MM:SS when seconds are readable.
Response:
**12:33**
